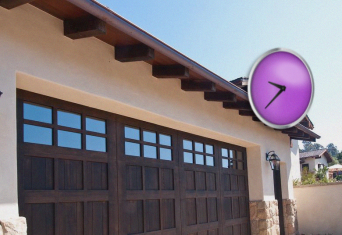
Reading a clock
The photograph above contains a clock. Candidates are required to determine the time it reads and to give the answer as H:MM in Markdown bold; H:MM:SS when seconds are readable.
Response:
**9:38**
